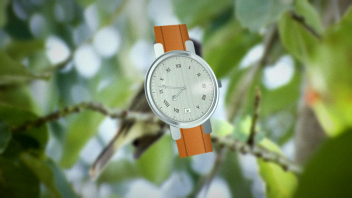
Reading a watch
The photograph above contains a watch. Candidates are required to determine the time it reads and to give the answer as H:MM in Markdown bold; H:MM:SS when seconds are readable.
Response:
**7:47**
